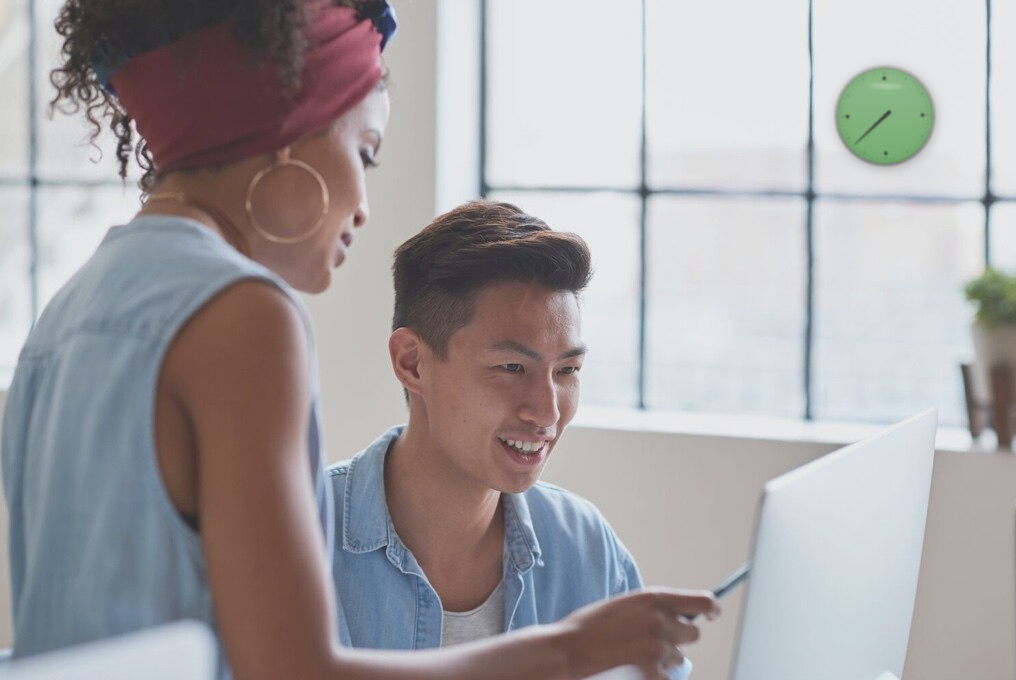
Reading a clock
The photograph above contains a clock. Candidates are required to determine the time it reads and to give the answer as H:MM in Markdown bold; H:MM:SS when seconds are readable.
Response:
**7:38**
